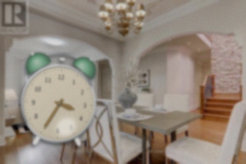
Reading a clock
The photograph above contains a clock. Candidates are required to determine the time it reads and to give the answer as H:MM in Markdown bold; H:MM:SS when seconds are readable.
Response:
**3:35**
